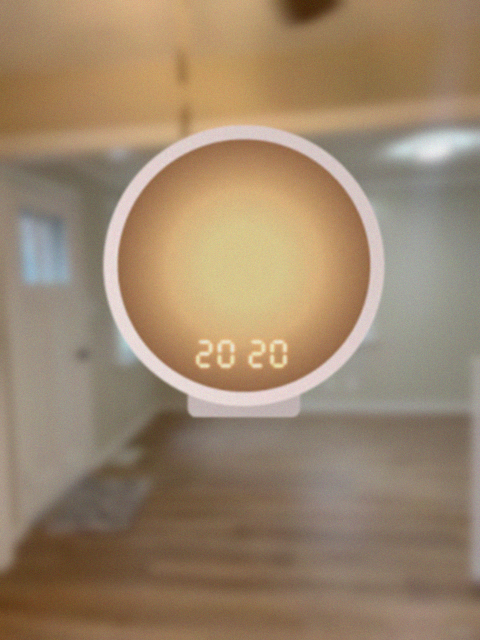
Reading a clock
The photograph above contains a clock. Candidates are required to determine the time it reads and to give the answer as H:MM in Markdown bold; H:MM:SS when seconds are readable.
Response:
**20:20**
